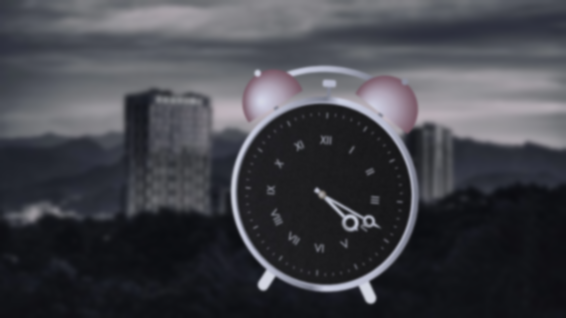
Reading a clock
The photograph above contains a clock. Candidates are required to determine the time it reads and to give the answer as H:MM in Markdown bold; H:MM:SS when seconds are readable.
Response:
**4:19**
